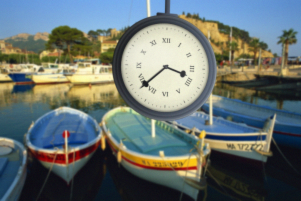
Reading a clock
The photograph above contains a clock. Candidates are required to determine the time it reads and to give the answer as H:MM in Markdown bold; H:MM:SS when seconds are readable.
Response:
**3:38**
